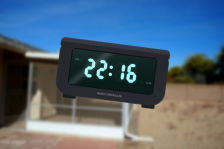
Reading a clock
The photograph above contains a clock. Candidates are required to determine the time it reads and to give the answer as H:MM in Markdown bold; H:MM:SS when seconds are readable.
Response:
**22:16**
